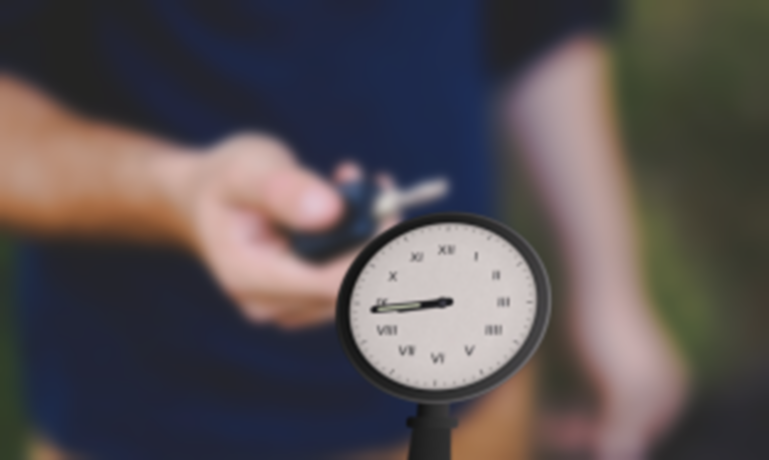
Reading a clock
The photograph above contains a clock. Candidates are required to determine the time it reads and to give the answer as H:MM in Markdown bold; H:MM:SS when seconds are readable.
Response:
**8:44**
